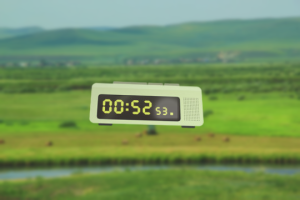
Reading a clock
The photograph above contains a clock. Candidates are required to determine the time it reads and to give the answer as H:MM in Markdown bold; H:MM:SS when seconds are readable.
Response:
**0:52:53**
